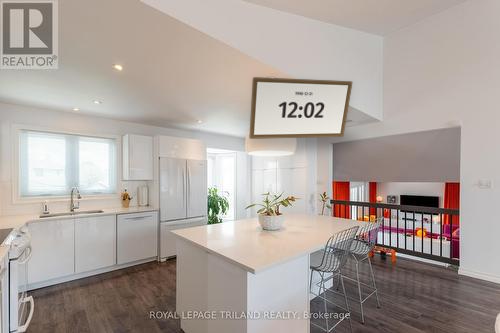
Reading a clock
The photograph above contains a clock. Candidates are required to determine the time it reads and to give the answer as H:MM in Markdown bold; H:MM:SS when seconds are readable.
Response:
**12:02**
